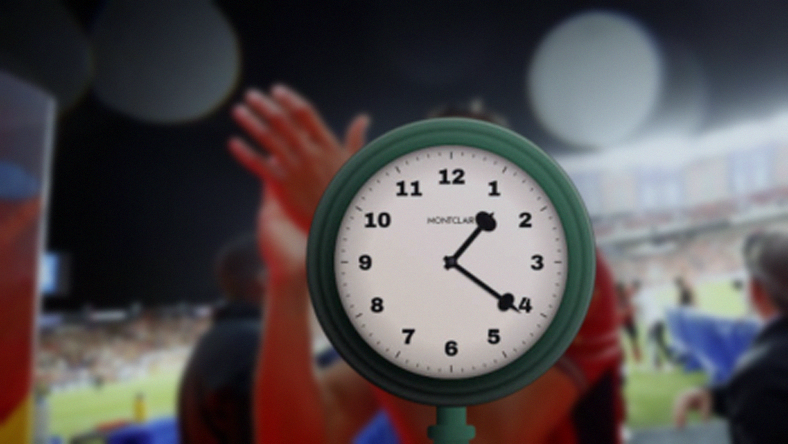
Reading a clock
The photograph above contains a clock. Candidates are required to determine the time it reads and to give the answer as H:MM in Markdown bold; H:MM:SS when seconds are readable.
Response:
**1:21**
